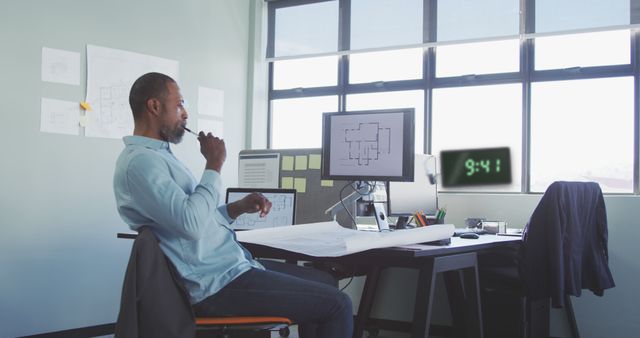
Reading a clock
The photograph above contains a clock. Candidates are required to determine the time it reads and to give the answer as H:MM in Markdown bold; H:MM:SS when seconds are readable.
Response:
**9:41**
